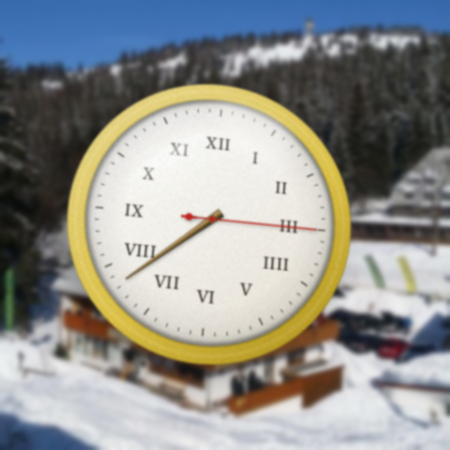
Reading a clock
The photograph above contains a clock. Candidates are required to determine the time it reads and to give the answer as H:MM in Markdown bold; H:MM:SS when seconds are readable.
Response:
**7:38:15**
